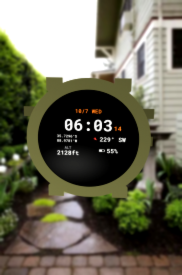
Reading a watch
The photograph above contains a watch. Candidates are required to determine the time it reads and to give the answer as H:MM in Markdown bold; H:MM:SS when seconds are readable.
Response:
**6:03**
